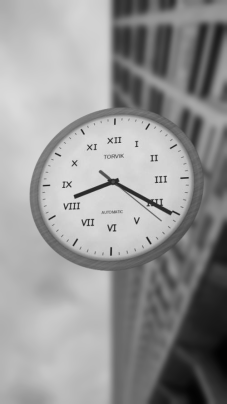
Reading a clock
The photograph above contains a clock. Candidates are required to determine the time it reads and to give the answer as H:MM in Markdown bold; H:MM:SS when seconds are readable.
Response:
**8:20:22**
